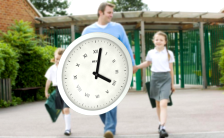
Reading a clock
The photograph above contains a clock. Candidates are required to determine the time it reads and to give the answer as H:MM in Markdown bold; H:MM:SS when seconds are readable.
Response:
**4:02**
